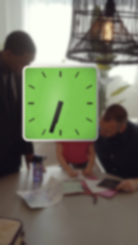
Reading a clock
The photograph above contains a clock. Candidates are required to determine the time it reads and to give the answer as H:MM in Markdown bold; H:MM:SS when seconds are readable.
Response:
**6:33**
